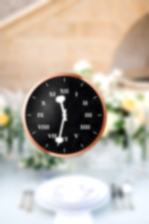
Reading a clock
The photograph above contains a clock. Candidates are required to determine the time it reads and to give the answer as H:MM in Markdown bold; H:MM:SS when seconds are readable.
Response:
**11:32**
